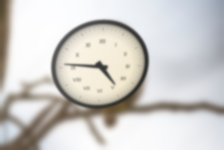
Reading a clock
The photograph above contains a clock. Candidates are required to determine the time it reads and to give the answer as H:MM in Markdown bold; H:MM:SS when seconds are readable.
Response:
**4:46**
